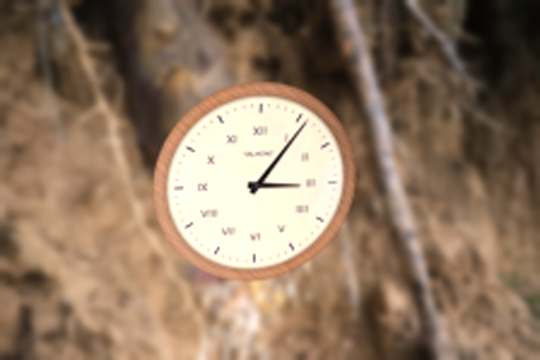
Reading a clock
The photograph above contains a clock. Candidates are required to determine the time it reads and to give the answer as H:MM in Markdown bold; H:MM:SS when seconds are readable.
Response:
**3:06**
